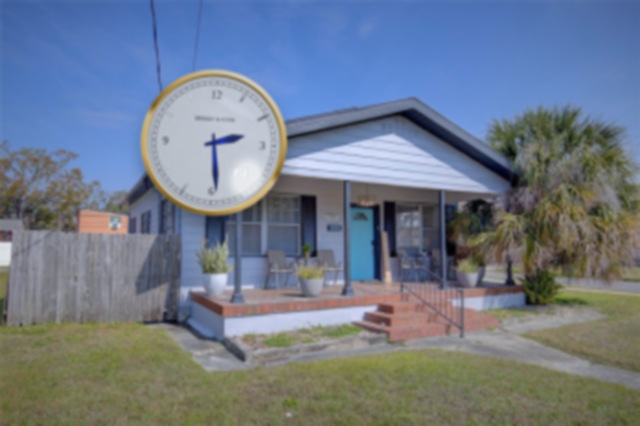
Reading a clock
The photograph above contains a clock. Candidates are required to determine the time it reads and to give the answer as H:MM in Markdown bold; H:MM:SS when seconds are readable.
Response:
**2:29**
